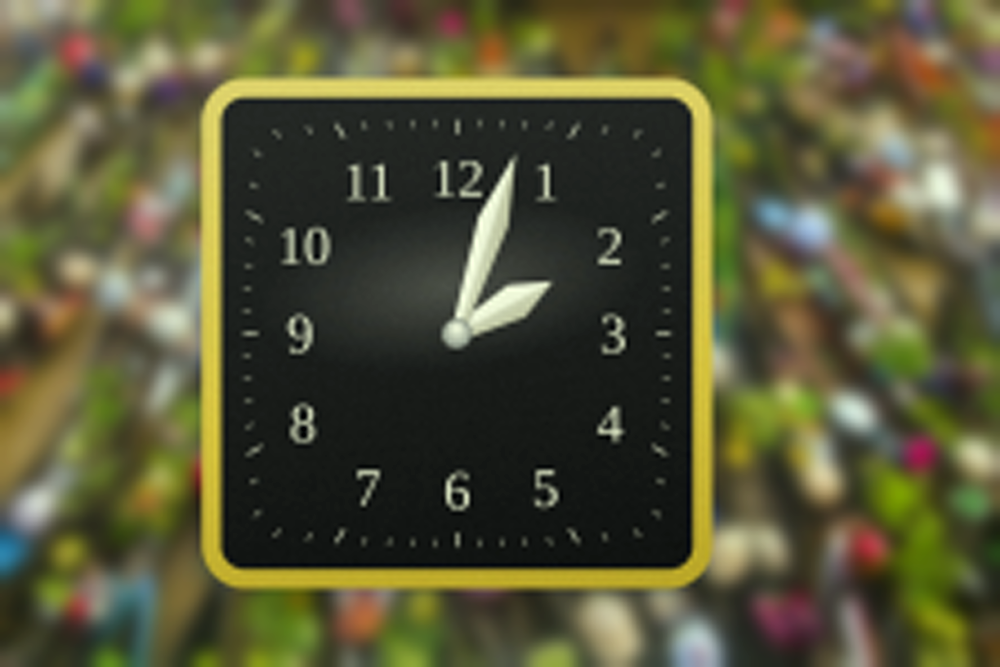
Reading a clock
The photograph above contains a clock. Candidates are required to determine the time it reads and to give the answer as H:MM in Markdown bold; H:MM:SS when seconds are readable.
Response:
**2:03**
